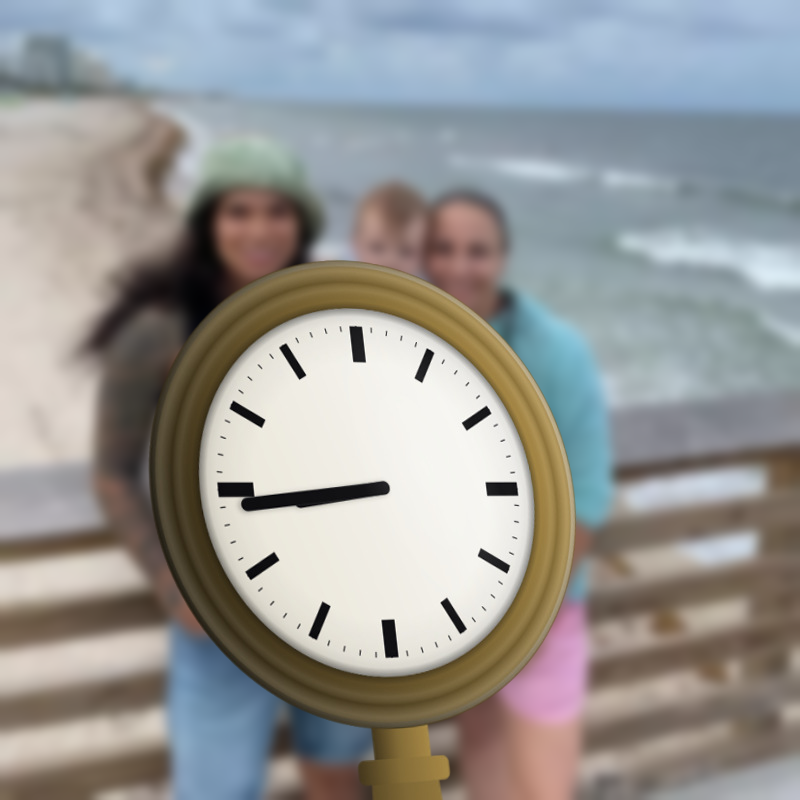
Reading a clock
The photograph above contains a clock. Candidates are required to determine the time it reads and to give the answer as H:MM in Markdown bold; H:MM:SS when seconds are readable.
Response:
**8:44**
